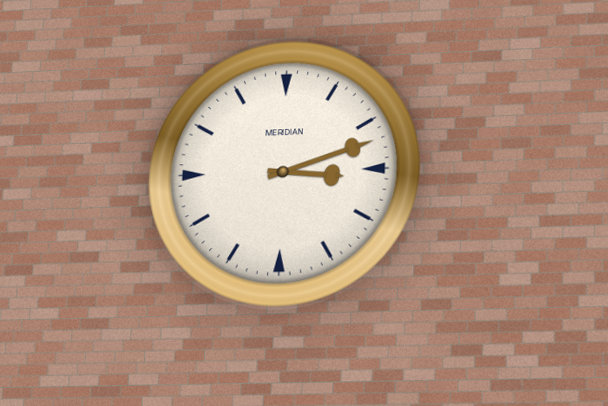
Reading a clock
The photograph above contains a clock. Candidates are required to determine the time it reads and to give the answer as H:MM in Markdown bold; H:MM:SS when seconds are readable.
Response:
**3:12**
